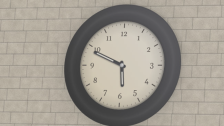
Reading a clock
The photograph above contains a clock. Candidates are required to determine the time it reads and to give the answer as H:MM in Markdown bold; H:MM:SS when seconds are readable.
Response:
**5:49**
